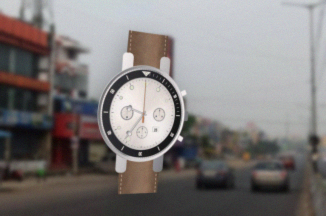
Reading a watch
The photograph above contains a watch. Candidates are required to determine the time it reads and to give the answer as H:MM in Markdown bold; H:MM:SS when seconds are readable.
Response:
**9:36**
